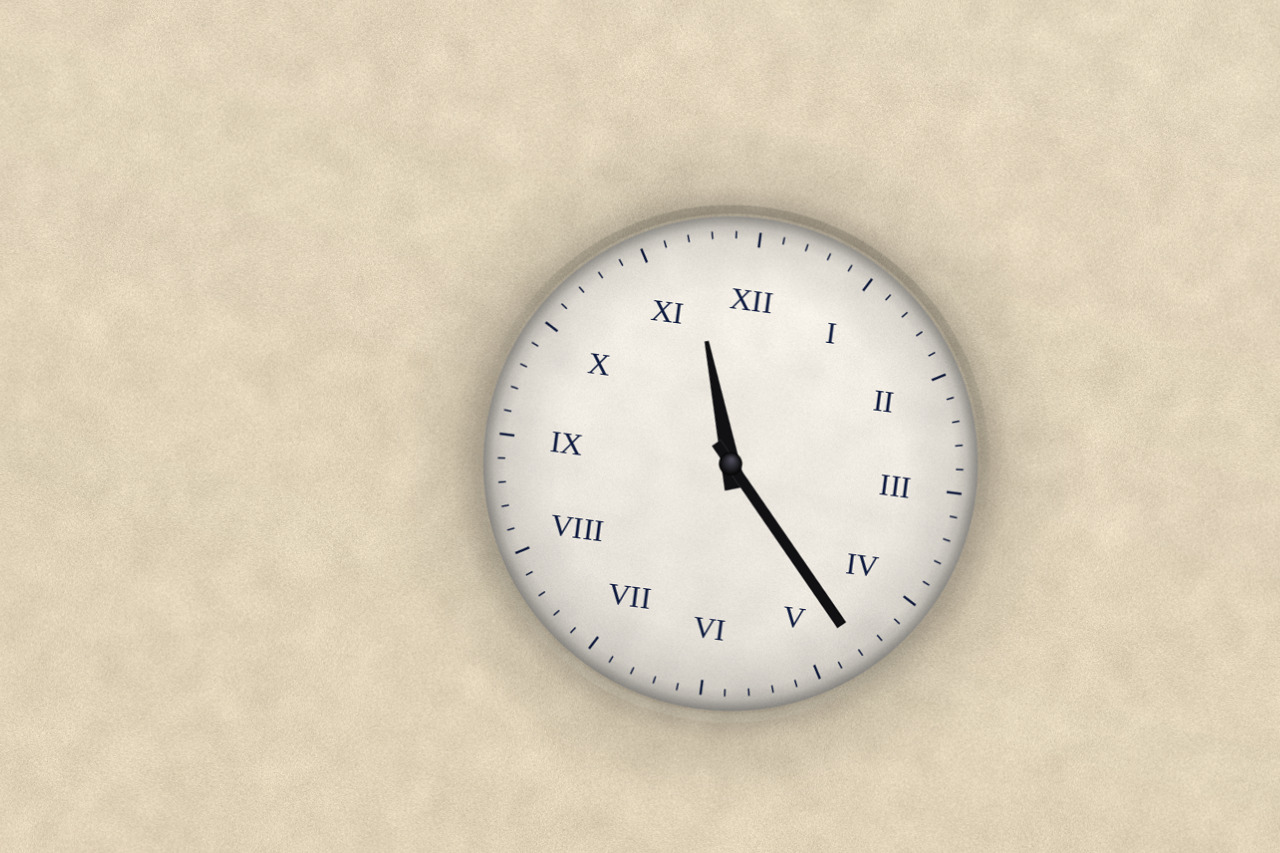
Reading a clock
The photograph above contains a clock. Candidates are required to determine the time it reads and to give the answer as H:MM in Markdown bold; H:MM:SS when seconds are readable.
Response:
**11:23**
